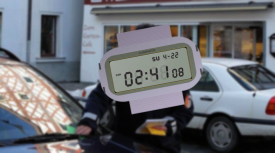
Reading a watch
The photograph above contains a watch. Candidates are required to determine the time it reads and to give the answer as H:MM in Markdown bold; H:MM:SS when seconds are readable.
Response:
**2:41:08**
